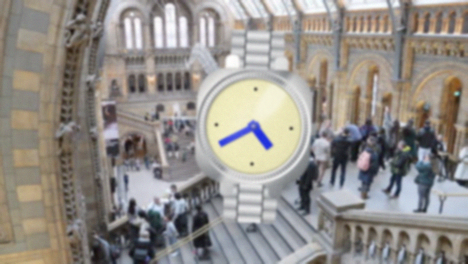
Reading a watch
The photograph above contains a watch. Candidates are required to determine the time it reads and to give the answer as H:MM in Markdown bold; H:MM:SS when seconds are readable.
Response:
**4:40**
